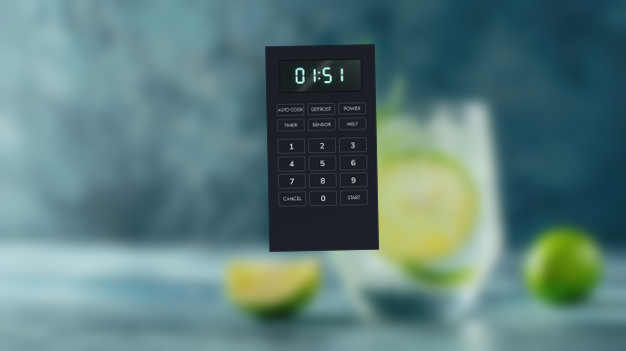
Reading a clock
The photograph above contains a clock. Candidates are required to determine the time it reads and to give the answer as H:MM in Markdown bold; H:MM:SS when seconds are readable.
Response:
**1:51**
